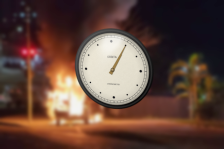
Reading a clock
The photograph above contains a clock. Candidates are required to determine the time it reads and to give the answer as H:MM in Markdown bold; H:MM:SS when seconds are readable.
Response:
**1:05**
